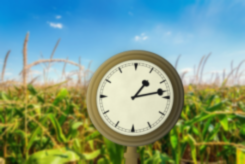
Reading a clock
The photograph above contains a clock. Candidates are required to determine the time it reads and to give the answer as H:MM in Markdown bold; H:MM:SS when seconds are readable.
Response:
**1:13**
